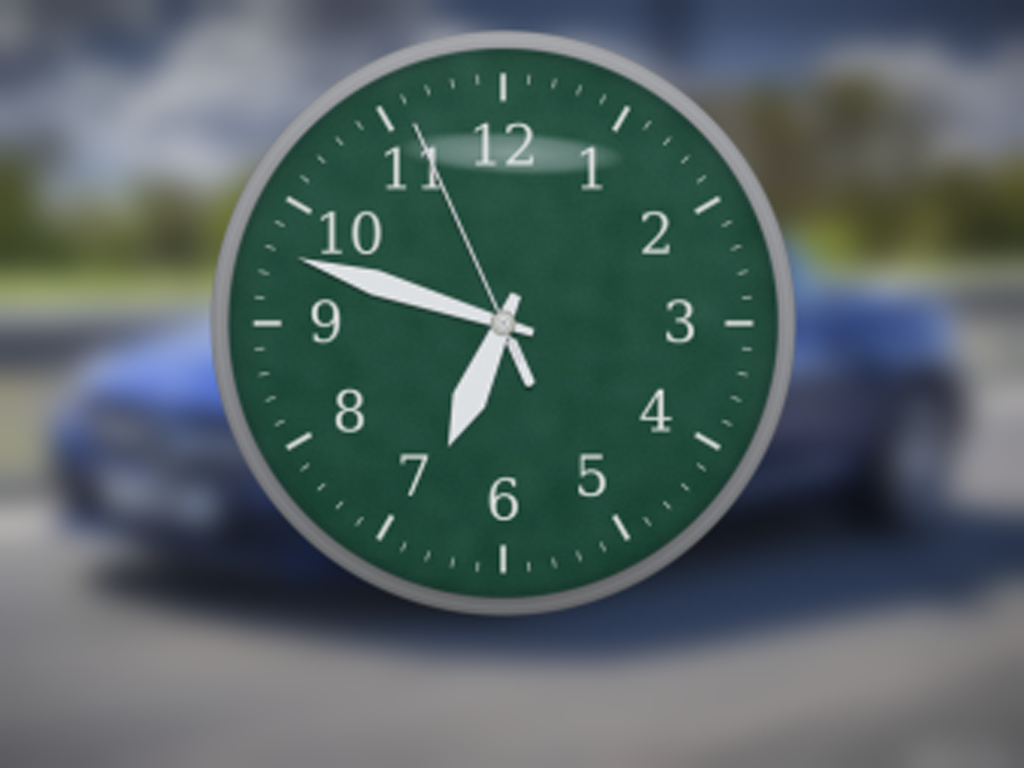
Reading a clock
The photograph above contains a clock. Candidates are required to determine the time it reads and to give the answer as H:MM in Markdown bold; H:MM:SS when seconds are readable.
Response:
**6:47:56**
